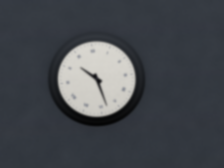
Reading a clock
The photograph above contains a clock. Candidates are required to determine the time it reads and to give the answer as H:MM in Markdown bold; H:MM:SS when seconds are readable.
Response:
**10:28**
